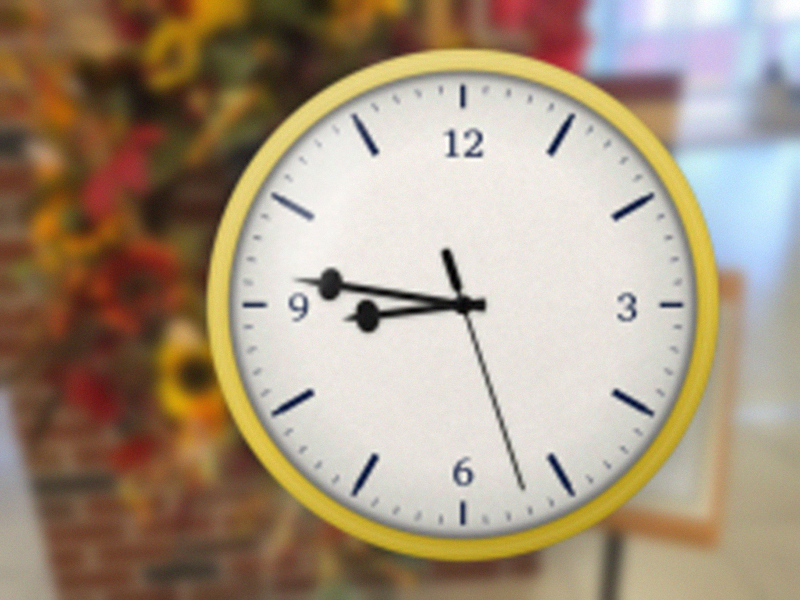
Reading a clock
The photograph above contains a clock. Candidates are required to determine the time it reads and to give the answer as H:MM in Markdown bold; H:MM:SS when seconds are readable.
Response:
**8:46:27**
